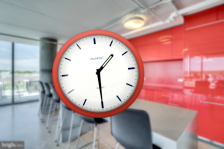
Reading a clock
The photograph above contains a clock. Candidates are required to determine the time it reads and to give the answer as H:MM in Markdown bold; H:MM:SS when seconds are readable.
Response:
**1:30**
